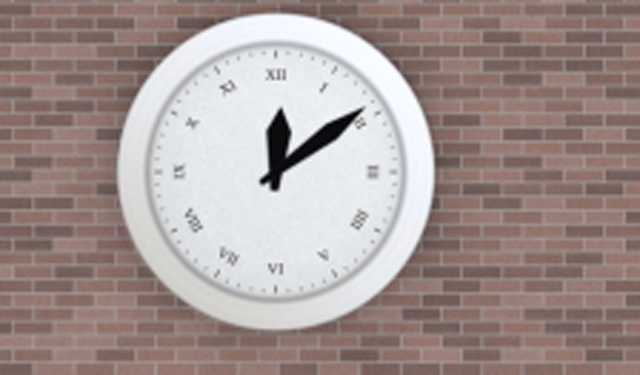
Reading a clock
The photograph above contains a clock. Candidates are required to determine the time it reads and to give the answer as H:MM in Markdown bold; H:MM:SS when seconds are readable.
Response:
**12:09**
